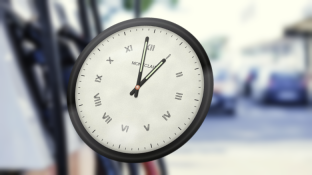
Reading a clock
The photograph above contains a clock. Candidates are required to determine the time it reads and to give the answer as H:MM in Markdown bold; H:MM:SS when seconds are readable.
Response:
**12:59**
